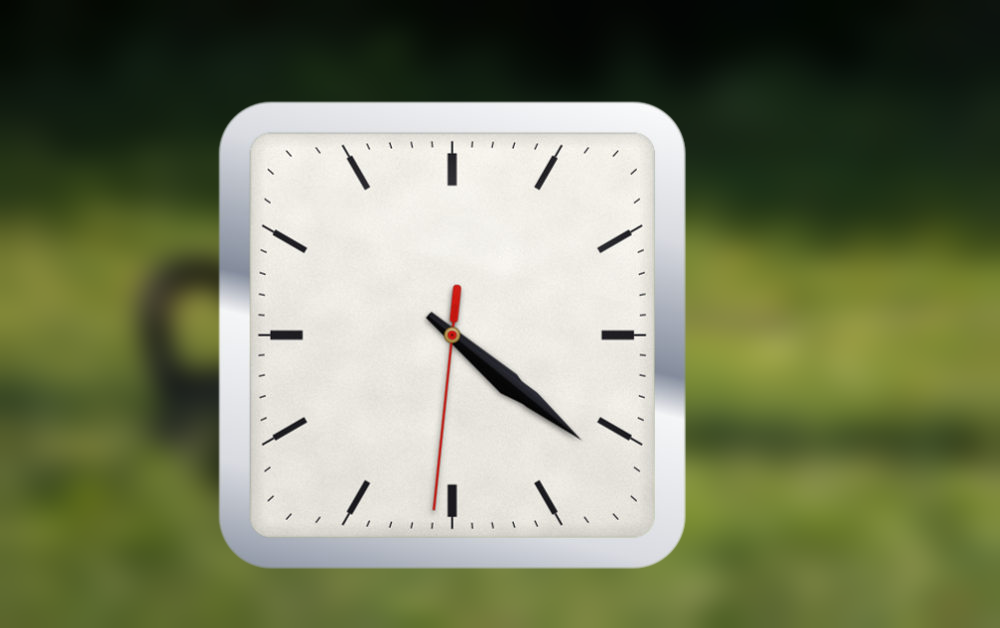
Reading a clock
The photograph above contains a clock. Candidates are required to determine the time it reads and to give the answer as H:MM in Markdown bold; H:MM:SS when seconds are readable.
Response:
**4:21:31**
